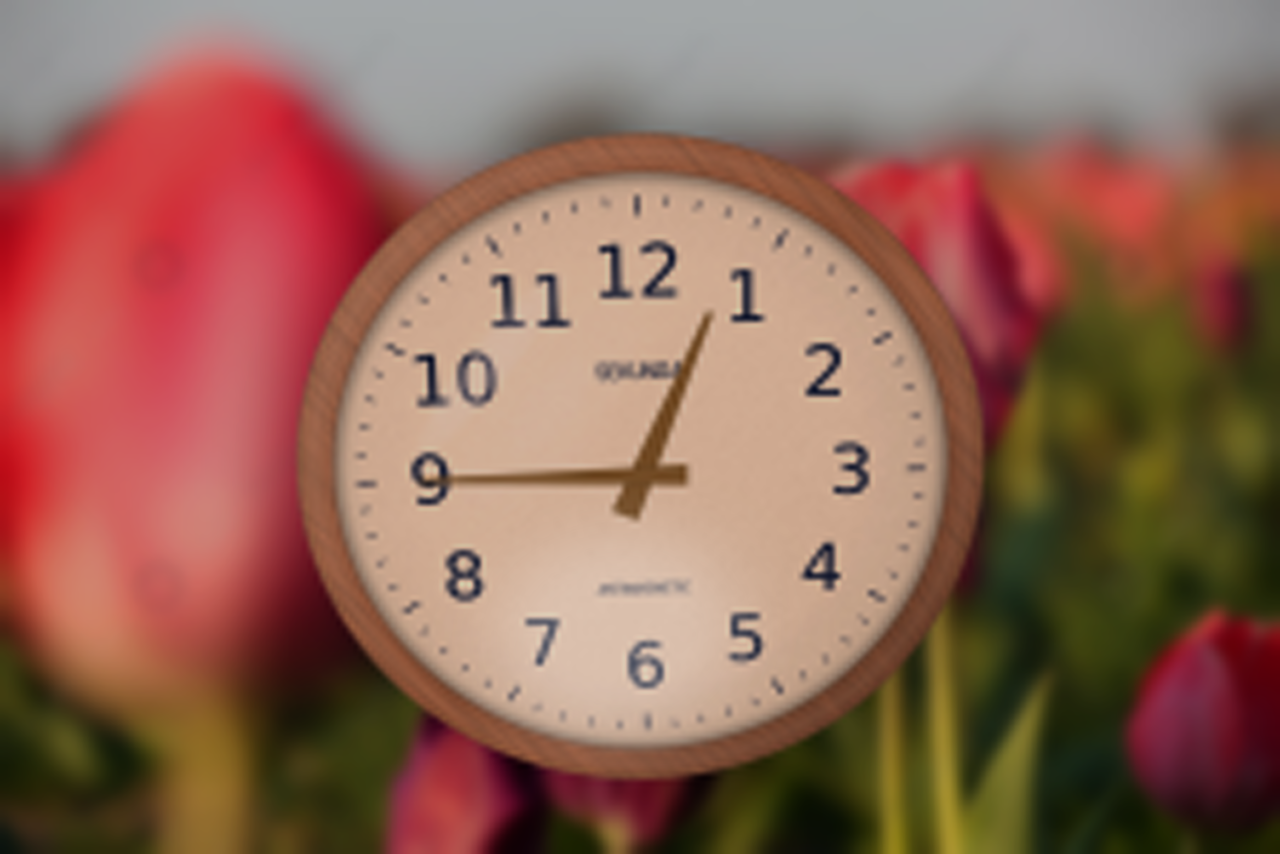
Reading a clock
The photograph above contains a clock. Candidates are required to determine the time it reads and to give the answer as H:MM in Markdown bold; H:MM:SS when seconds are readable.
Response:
**12:45**
